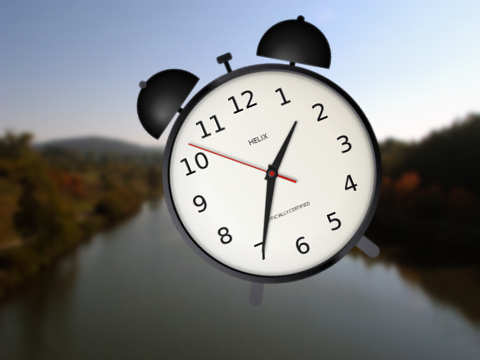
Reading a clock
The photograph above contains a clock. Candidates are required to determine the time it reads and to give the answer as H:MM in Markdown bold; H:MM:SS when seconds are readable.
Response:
**1:34:52**
